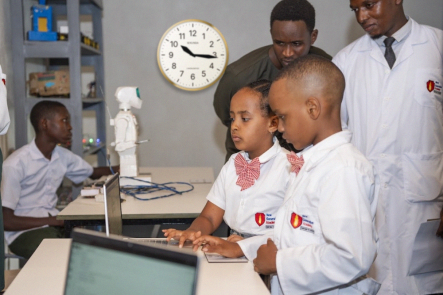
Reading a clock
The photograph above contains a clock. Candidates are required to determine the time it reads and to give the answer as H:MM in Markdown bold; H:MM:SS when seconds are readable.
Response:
**10:16**
